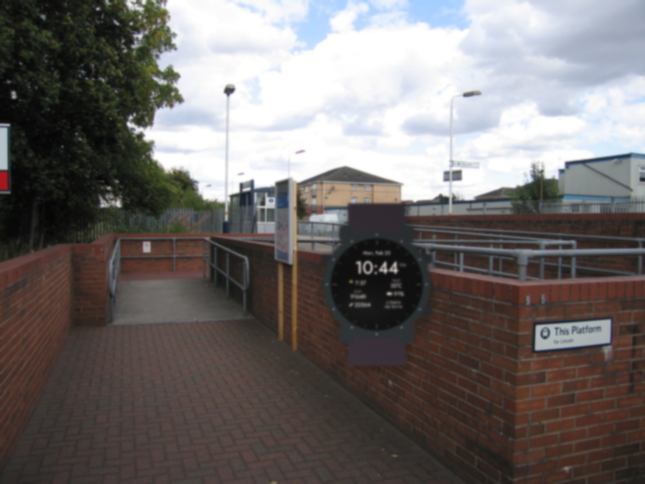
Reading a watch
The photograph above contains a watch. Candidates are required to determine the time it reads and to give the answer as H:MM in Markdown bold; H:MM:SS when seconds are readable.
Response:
**10:44**
